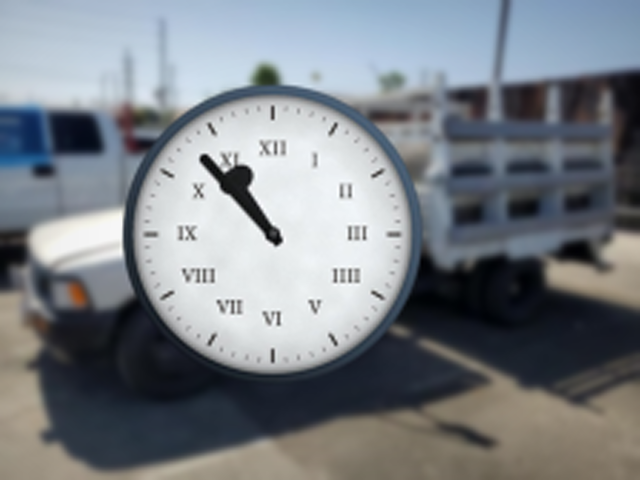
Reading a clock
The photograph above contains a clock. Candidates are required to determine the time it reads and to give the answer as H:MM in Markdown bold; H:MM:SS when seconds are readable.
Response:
**10:53**
